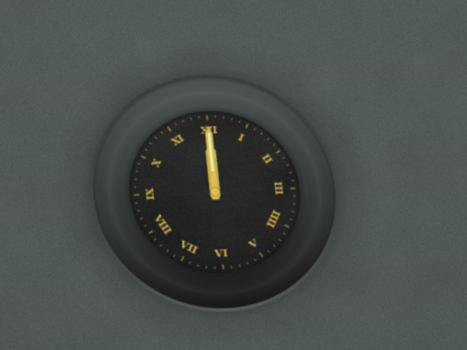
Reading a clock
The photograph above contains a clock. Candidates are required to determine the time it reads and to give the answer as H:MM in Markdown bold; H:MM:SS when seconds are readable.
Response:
**12:00**
